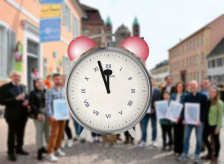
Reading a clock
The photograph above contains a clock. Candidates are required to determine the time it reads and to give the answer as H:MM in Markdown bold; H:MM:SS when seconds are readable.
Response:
**11:57**
